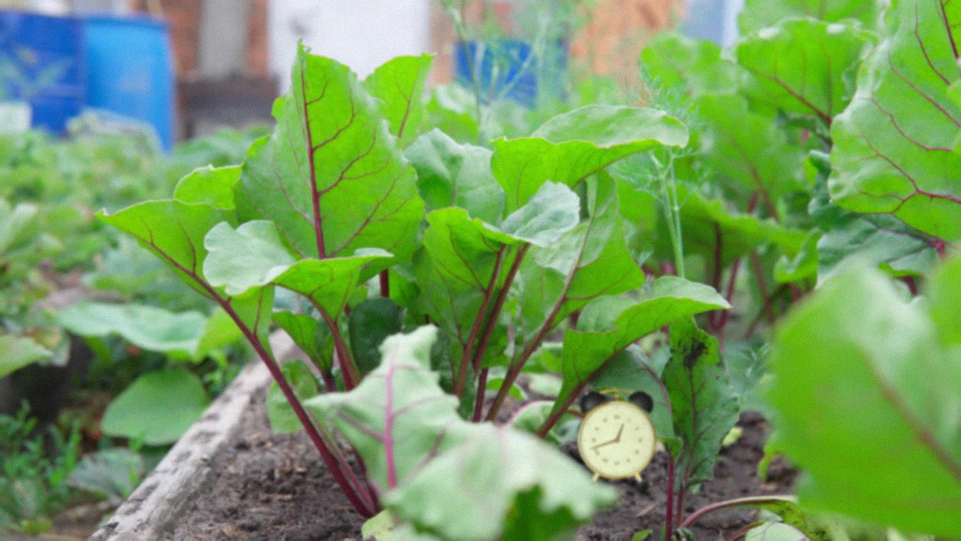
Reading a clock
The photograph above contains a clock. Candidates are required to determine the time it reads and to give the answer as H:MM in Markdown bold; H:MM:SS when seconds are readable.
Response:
**12:42**
